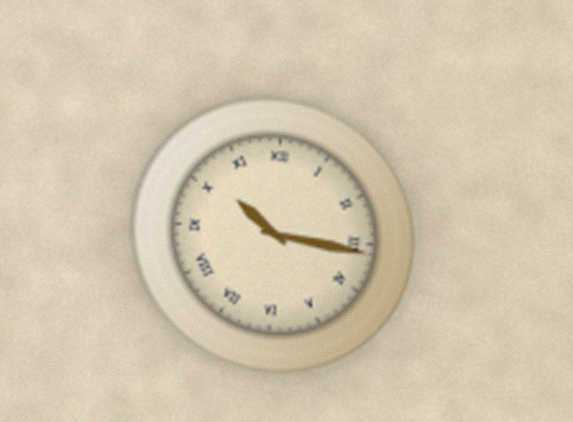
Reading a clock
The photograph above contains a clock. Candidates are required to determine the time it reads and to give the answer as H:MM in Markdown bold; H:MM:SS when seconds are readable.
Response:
**10:16**
